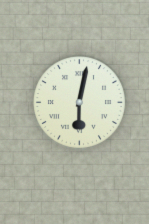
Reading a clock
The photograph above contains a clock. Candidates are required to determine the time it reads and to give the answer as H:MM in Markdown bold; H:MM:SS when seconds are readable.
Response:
**6:02**
